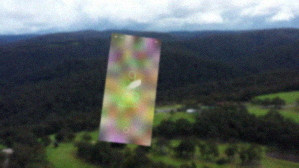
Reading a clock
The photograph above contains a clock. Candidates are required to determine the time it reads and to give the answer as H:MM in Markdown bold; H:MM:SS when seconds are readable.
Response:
**9:25**
